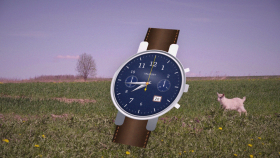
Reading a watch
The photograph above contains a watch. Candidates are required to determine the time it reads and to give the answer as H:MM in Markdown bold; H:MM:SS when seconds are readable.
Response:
**7:44**
